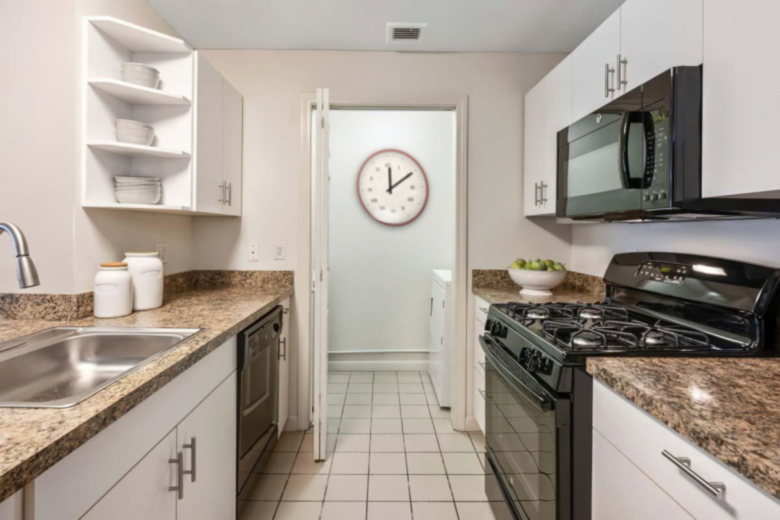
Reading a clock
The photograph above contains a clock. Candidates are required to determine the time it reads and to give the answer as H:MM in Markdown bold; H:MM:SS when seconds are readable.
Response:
**12:10**
